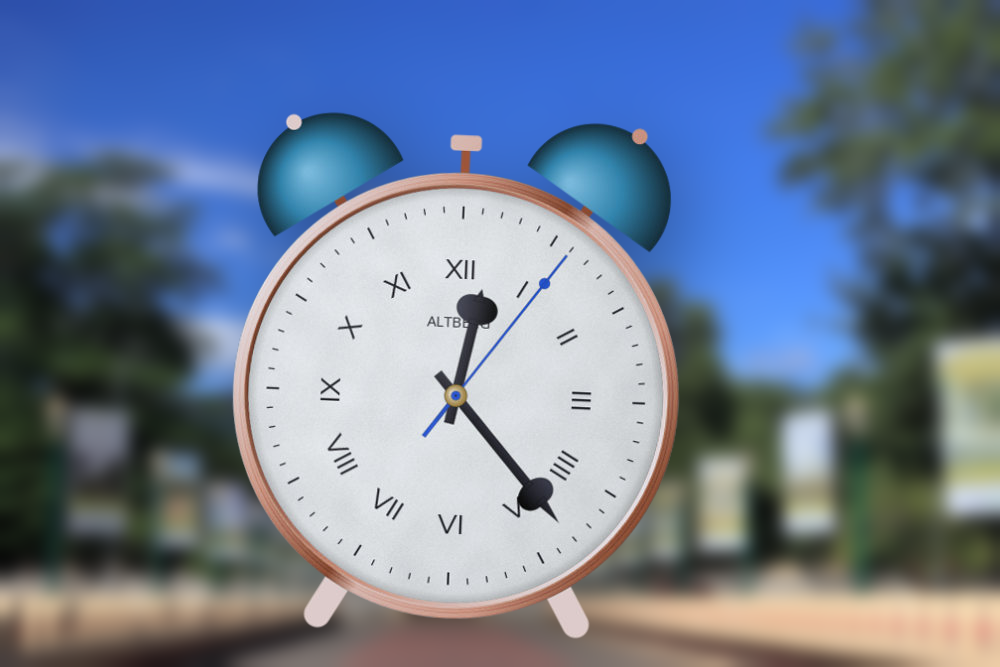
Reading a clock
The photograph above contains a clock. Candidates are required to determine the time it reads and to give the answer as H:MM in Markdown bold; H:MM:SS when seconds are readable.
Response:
**12:23:06**
